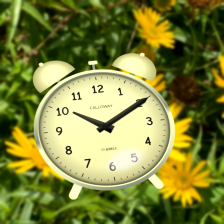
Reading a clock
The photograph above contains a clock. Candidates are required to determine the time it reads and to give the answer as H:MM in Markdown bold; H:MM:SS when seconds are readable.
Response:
**10:10**
